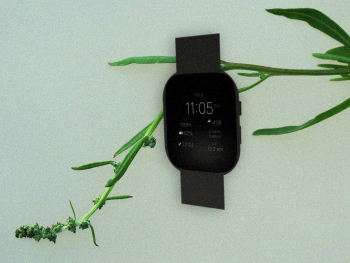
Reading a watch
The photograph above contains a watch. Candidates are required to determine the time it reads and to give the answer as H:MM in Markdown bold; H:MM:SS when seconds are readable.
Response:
**11:05**
